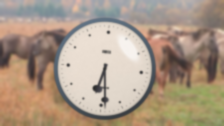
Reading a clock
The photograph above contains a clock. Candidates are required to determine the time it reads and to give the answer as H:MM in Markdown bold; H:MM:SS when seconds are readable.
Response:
**6:29**
